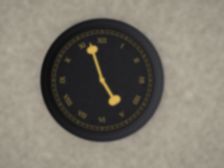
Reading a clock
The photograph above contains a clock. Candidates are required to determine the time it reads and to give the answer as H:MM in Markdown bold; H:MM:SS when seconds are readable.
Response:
**4:57**
